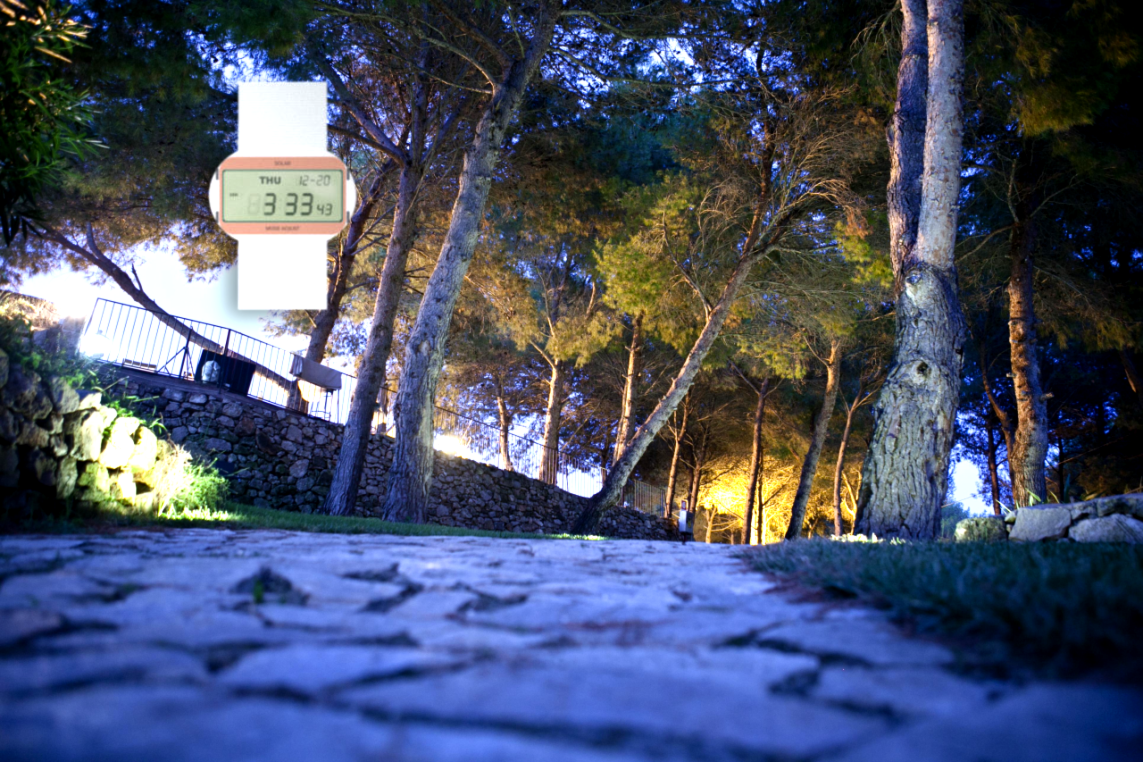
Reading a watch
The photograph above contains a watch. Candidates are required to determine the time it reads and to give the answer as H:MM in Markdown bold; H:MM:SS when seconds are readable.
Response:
**3:33:43**
